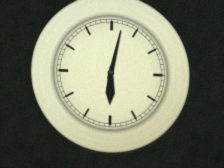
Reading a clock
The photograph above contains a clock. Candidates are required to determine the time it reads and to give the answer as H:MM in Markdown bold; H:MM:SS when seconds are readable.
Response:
**6:02**
